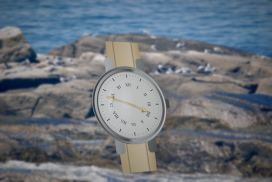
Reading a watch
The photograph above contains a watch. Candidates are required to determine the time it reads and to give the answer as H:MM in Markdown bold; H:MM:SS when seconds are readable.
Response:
**3:48**
